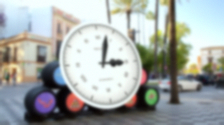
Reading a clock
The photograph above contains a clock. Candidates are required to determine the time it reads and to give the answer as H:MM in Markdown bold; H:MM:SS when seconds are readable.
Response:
**3:03**
